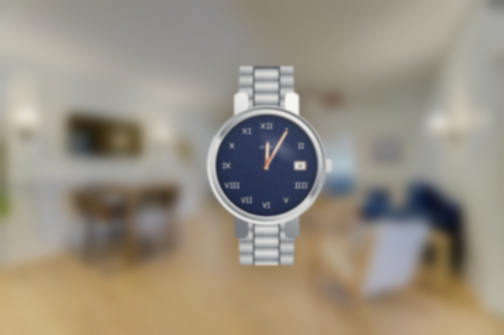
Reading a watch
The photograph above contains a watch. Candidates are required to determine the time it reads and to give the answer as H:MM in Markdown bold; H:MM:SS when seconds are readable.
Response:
**12:05**
